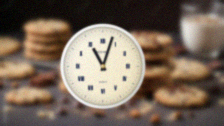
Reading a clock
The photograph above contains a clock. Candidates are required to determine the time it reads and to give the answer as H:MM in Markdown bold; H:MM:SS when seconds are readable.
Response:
**11:03**
